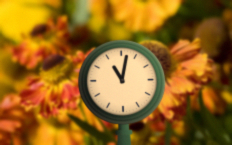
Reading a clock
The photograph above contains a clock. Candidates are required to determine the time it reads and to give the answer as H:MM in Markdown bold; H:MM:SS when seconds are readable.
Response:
**11:02**
